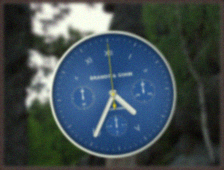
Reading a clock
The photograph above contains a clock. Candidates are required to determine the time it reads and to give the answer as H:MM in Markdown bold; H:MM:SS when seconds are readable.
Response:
**4:35**
